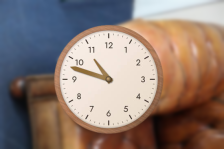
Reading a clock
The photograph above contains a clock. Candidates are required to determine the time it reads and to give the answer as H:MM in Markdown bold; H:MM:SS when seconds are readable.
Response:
**10:48**
